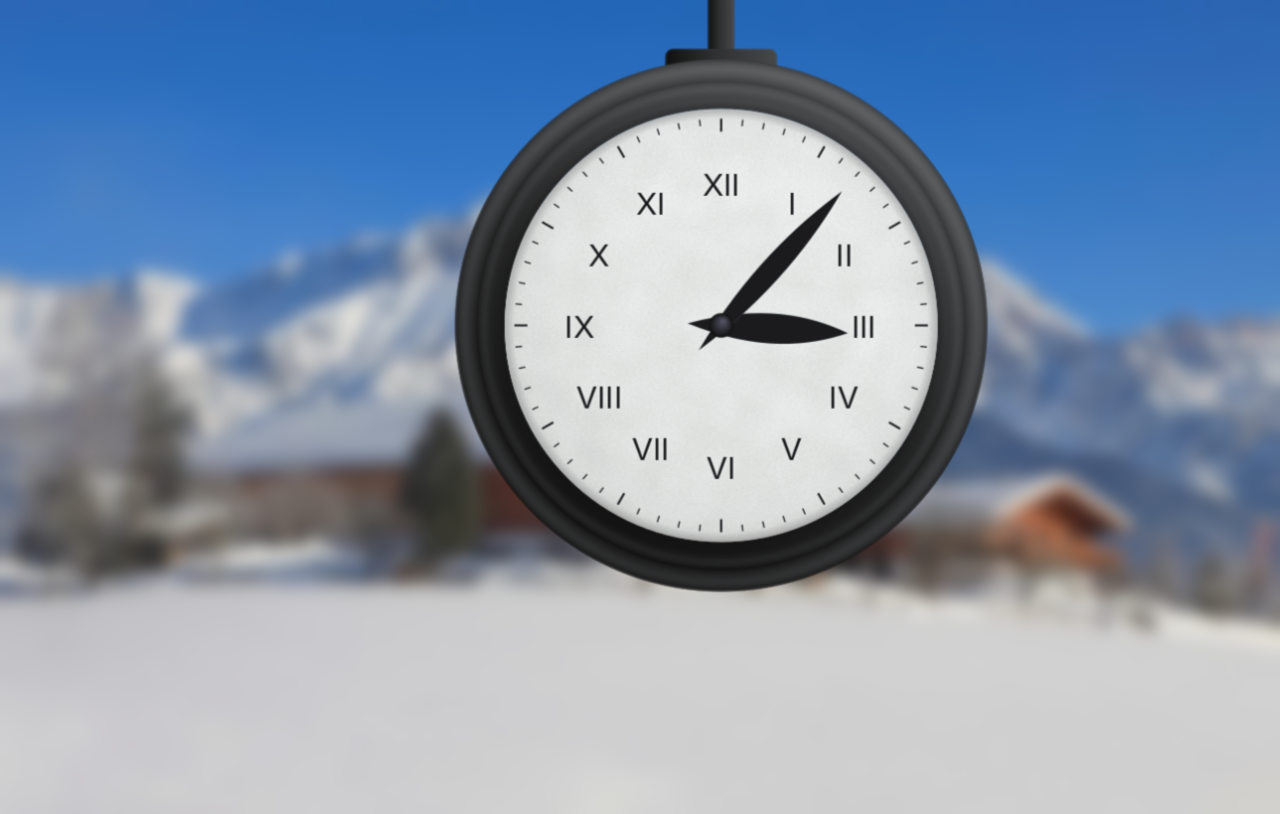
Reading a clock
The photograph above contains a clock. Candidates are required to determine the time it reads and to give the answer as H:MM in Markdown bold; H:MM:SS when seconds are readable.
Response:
**3:07**
